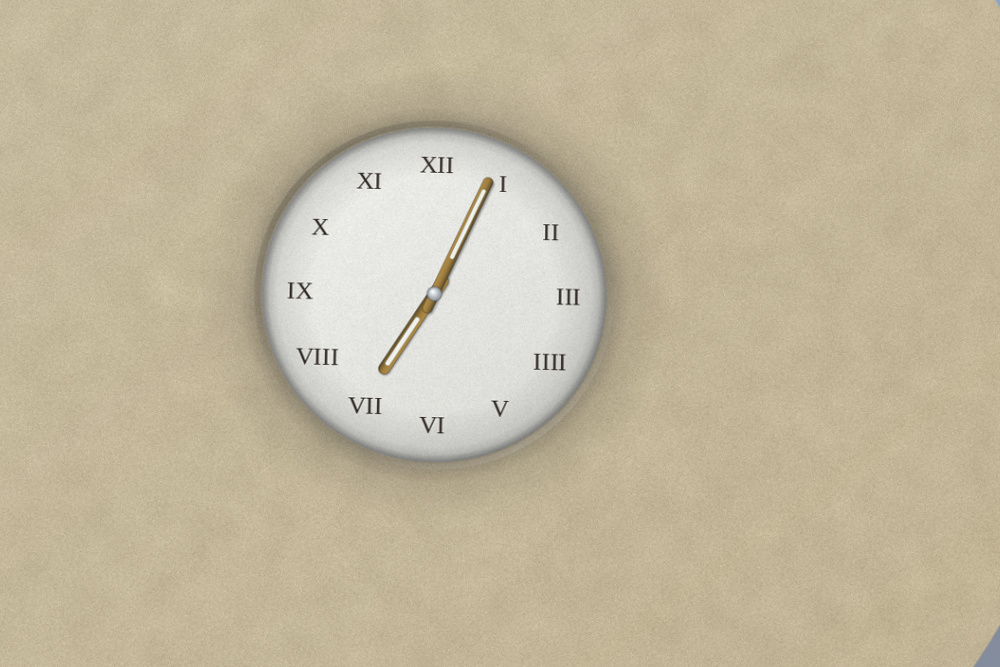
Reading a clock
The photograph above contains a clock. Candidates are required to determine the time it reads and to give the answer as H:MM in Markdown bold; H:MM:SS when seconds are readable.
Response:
**7:04**
